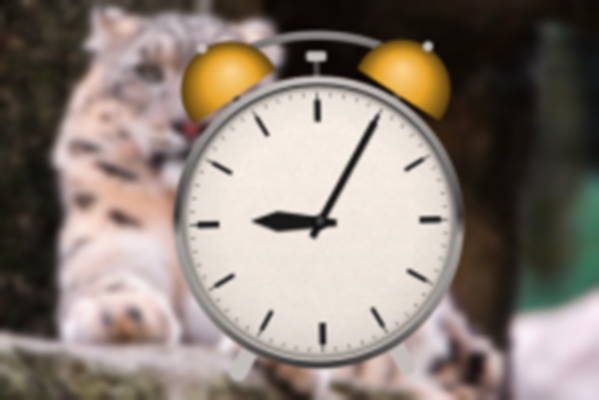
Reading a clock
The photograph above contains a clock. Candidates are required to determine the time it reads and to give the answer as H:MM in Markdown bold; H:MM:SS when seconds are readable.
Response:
**9:05**
